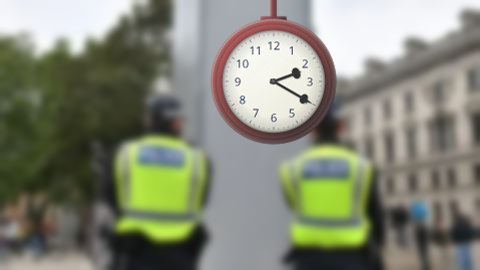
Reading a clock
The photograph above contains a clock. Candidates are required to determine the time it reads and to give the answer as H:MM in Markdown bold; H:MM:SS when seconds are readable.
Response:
**2:20**
